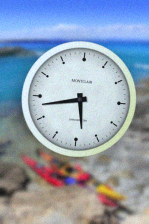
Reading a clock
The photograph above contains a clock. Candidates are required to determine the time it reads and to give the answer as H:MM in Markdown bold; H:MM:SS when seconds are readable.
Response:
**5:43**
